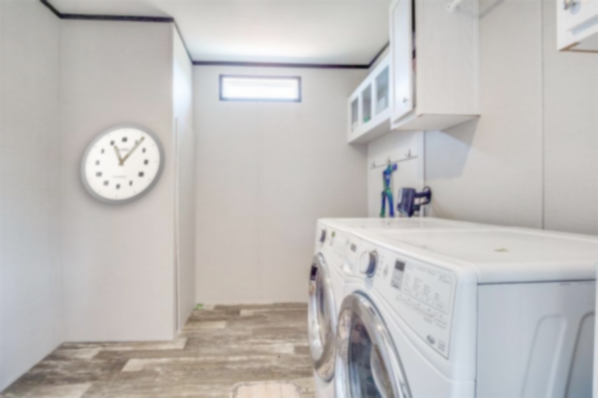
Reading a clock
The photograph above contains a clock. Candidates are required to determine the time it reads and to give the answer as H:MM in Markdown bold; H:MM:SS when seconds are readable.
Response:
**11:06**
